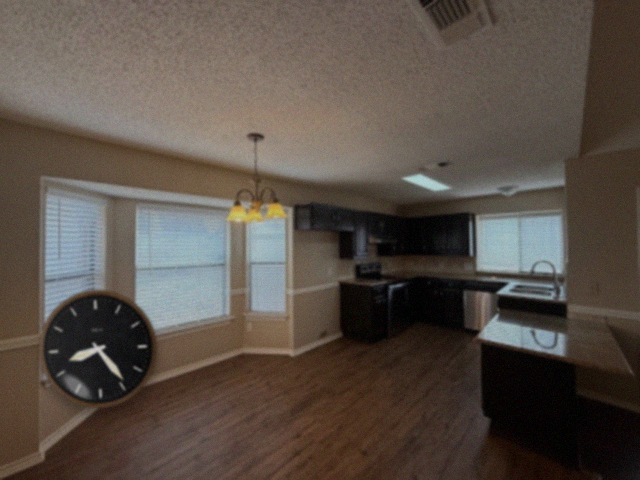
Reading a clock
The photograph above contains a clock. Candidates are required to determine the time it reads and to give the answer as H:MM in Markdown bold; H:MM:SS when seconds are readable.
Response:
**8:24**
